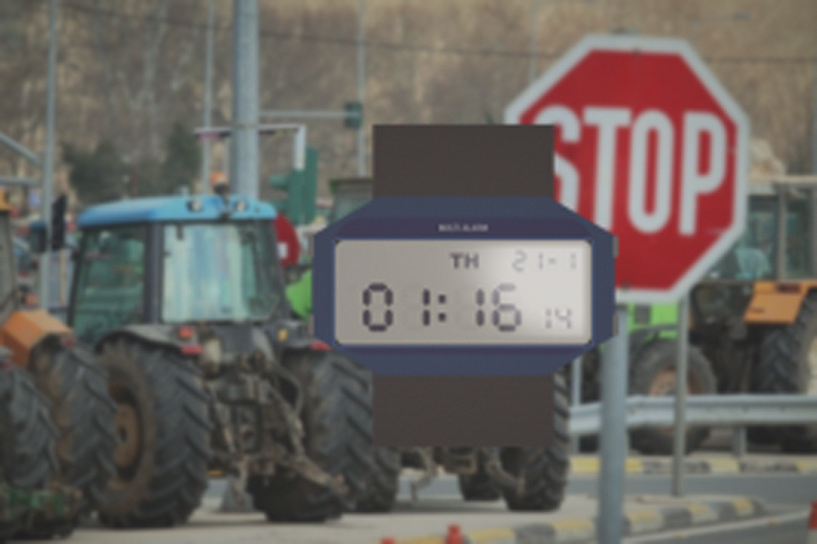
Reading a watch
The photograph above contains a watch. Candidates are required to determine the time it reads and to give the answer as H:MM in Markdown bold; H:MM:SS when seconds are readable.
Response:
**1:16:14**
